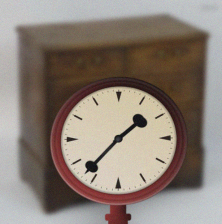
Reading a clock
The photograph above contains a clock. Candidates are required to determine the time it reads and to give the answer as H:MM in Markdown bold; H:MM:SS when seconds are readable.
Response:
**1:37**
